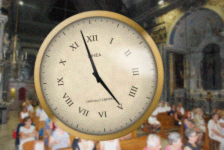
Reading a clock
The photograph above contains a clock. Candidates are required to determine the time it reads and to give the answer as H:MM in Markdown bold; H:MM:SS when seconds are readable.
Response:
**4:58**
